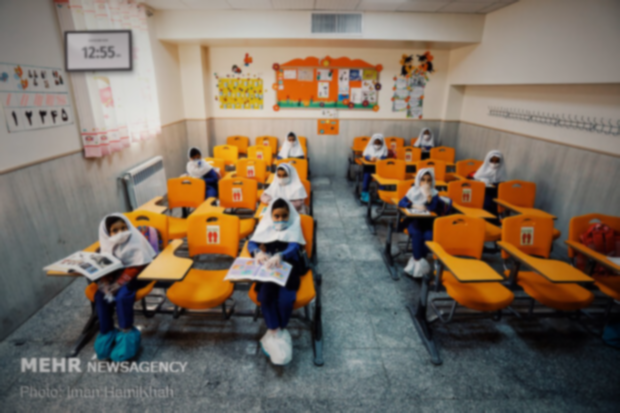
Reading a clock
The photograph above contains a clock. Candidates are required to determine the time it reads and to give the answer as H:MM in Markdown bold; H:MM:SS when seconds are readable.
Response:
**12:55**
